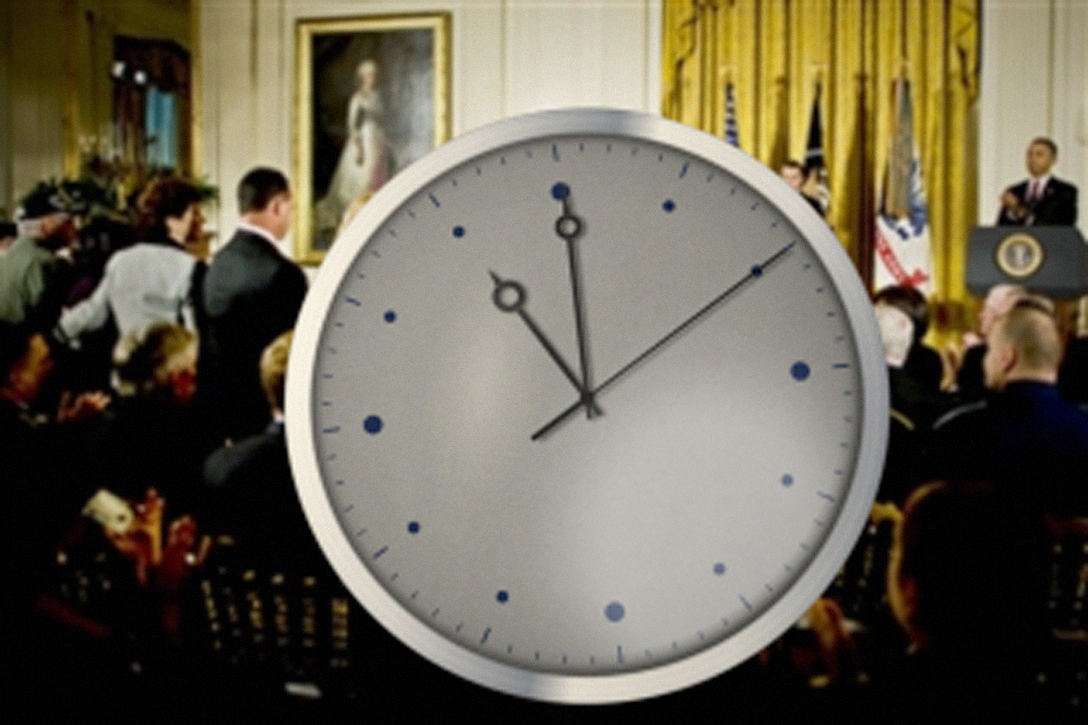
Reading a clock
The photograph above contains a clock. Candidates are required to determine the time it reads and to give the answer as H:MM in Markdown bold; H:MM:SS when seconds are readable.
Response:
**11:00:10**
